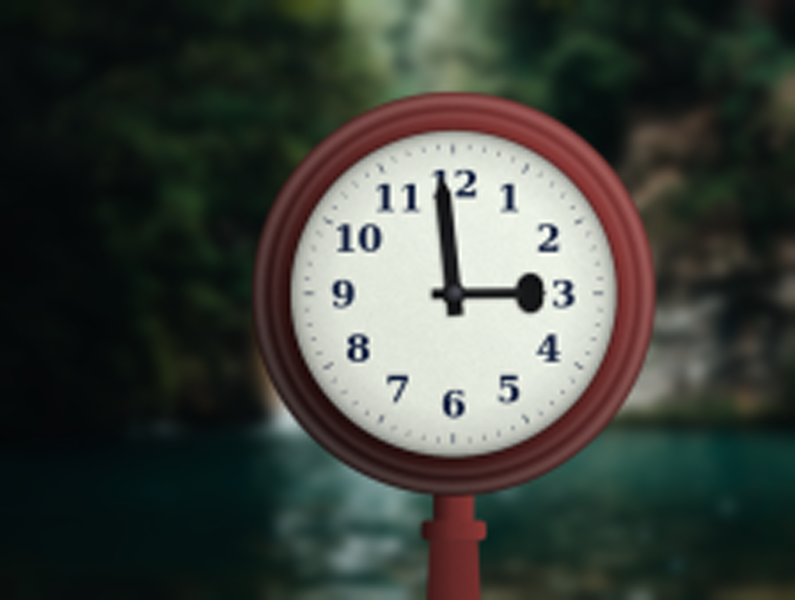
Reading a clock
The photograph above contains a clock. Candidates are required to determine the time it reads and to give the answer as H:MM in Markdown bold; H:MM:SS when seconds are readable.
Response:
**2:59**
